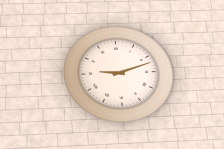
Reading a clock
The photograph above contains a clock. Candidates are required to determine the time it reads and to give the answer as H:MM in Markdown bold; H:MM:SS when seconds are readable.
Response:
**9:12**
